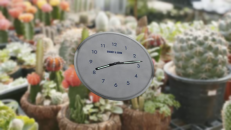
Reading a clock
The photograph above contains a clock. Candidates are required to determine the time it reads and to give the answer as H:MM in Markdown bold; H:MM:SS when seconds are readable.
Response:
**8:13**
